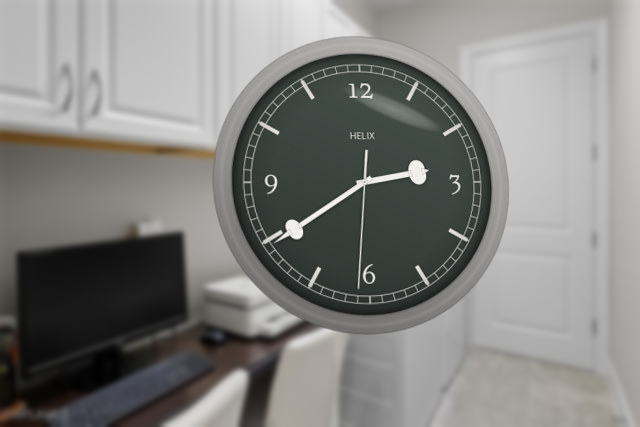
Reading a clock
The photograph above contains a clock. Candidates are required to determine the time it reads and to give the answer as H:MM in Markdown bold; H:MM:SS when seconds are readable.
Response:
**2:39:31**
